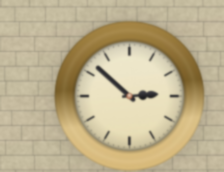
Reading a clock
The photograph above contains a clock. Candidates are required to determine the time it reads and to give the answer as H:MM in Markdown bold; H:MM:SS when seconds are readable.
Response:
**2:52**
